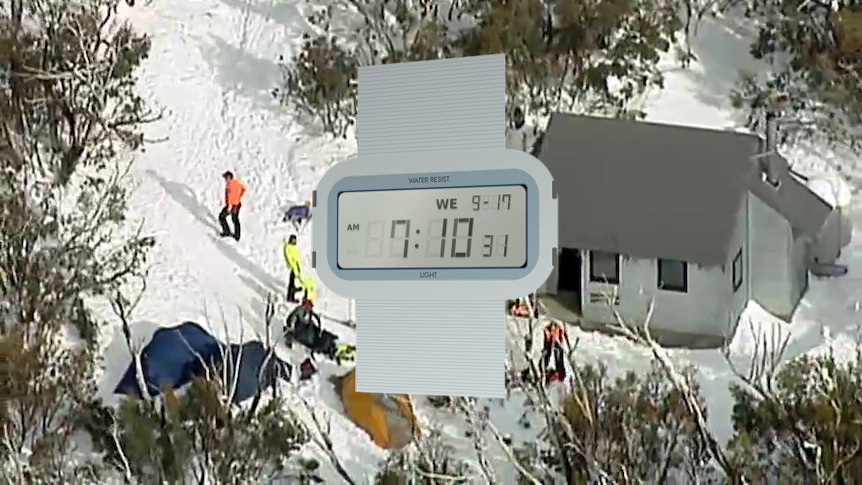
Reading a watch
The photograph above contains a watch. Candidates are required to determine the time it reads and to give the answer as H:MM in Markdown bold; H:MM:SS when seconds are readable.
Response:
**7:10:31**
